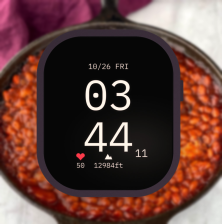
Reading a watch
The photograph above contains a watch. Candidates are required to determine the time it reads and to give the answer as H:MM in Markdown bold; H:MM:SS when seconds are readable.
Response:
**3:44:11**
